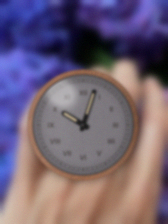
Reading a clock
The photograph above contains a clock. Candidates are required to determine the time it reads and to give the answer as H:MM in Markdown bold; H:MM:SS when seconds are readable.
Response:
**10:03**
